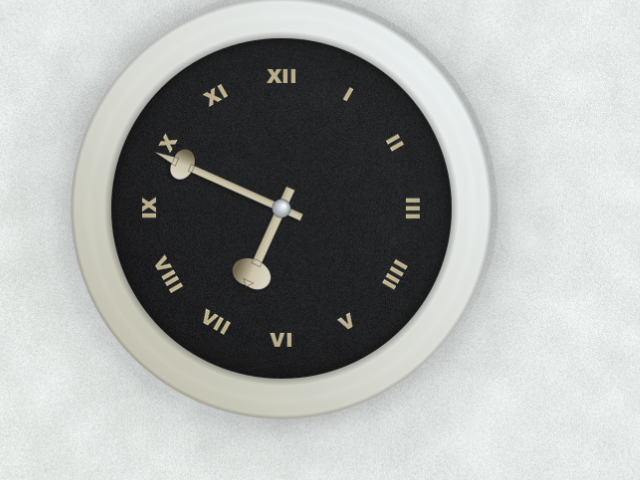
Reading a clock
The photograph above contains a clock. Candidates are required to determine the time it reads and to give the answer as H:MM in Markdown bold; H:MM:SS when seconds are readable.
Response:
**6:49**
